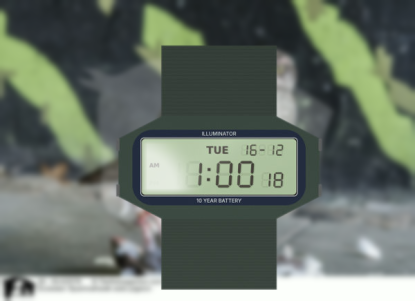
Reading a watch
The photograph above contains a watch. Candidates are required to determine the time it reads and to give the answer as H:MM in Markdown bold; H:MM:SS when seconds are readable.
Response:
**1:00:18**
